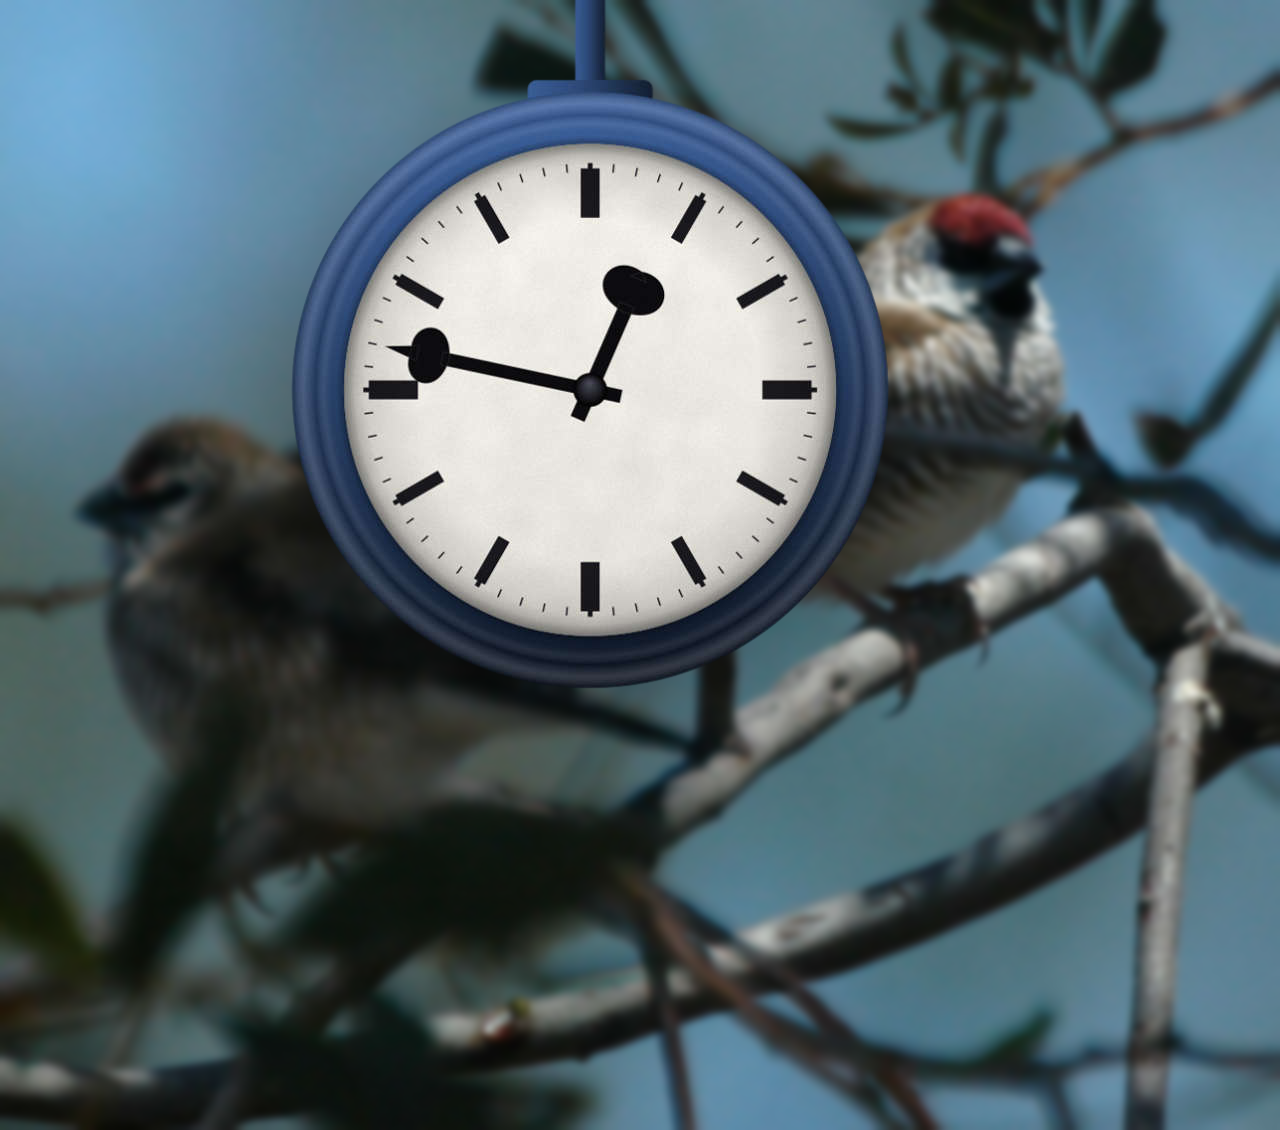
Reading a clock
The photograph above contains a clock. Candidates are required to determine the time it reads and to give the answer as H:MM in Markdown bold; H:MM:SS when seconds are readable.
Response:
**12:47**
